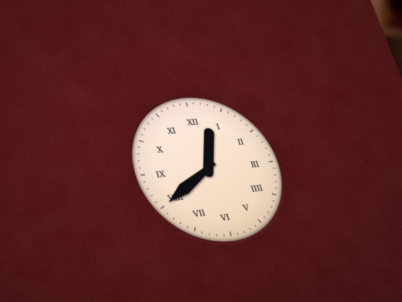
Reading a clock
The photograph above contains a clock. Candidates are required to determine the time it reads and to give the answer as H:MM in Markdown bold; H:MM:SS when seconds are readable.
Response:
**12:40**
